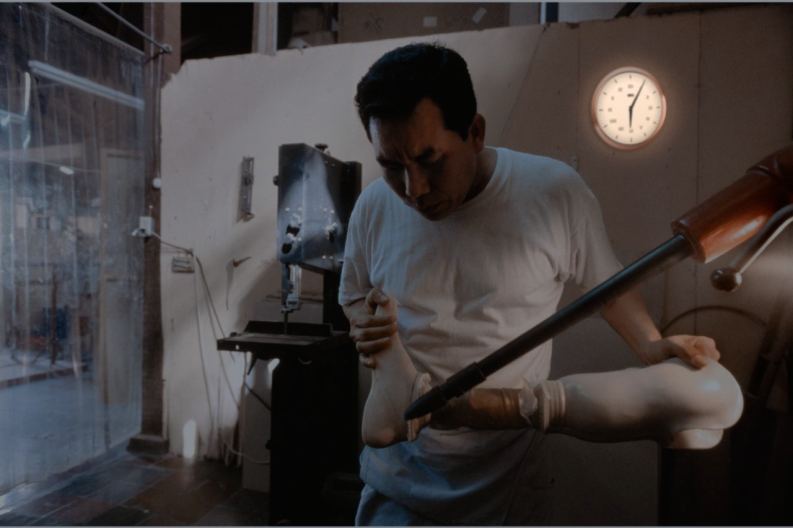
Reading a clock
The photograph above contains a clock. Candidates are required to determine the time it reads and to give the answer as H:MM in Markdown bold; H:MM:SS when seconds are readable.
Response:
**6:05**
